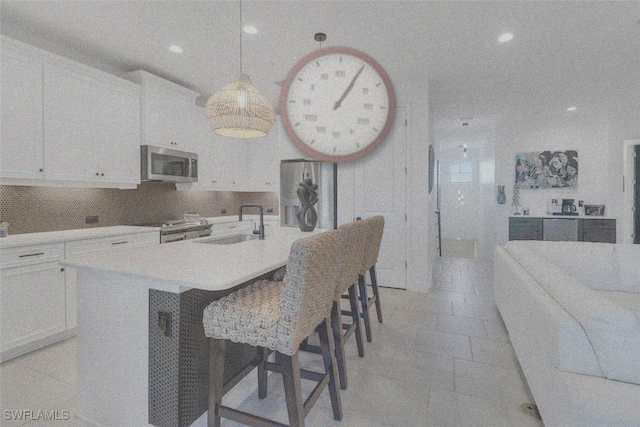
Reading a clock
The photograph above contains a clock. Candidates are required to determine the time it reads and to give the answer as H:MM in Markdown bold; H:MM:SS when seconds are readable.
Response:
**1:05**
